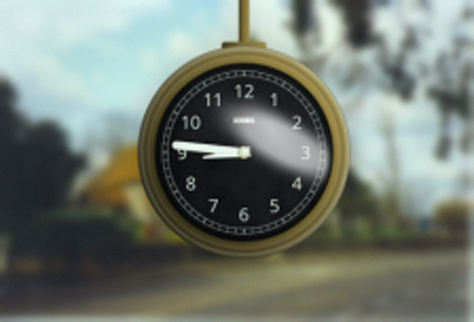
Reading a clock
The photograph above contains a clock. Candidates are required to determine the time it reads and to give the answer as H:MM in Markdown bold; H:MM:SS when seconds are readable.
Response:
**8:46**
